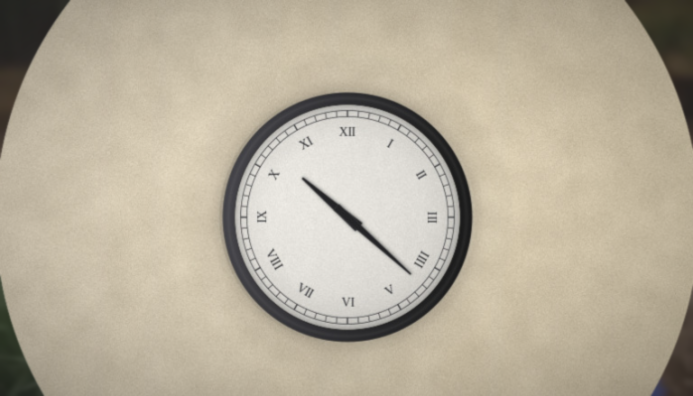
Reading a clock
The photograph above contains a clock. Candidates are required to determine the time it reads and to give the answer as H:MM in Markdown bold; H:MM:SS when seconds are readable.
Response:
**10:22**
